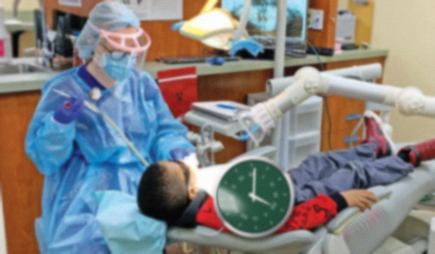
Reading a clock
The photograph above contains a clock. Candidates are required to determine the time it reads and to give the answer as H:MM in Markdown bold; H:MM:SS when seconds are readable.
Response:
**4:01**
